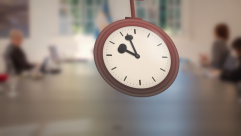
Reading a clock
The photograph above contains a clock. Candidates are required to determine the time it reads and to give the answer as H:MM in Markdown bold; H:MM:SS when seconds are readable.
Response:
**9:57**
